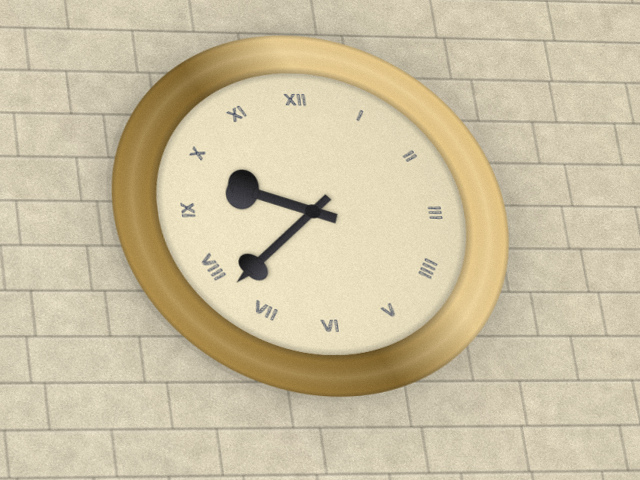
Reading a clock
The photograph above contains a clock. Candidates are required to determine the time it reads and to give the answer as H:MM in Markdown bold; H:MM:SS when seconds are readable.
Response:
**9:38**
